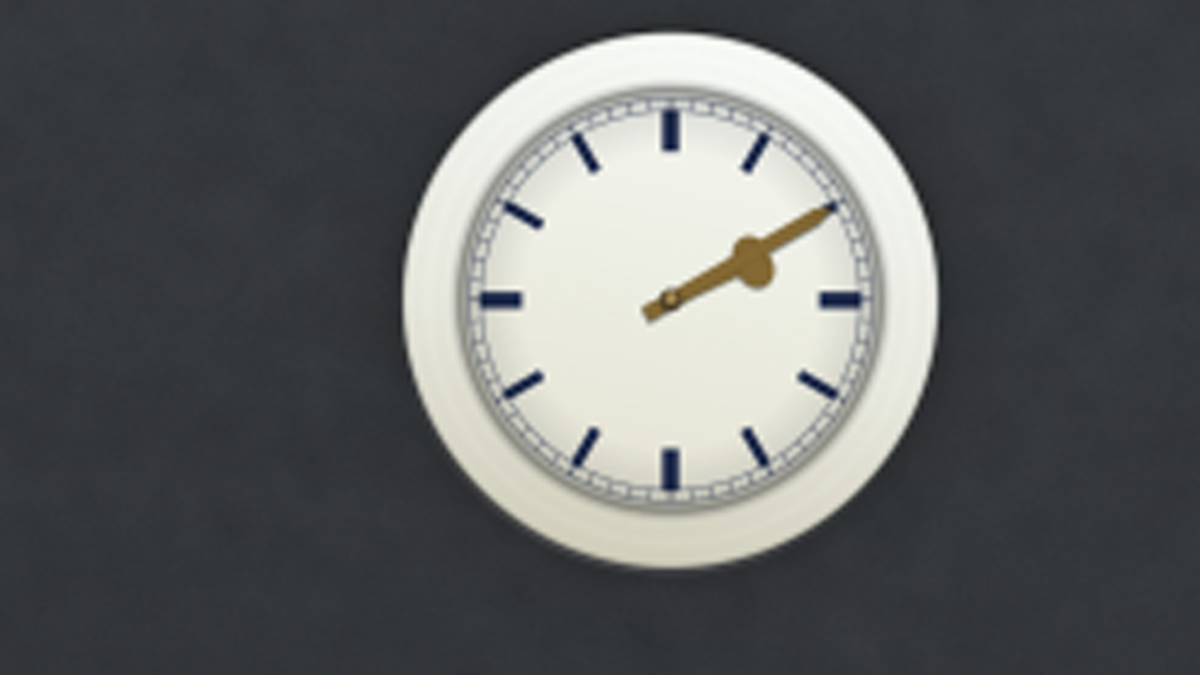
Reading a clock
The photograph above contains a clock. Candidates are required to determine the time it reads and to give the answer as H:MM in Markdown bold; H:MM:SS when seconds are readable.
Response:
**2:10**
